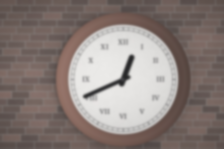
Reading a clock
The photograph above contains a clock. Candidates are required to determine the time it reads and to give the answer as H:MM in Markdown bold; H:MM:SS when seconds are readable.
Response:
**12:41**
